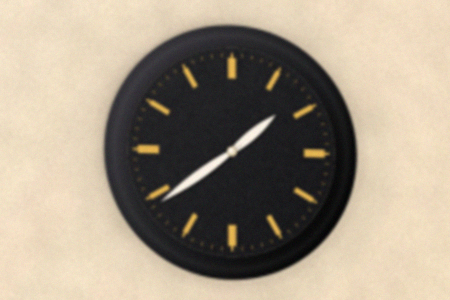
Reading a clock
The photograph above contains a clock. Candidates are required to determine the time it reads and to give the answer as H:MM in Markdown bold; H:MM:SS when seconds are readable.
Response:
**1:39**
